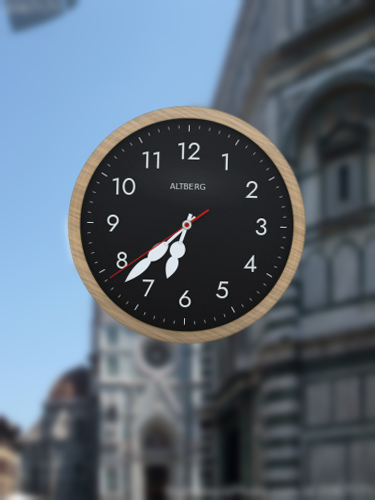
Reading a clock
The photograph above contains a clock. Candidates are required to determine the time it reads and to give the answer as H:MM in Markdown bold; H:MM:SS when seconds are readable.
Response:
**6:37:39**
